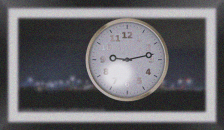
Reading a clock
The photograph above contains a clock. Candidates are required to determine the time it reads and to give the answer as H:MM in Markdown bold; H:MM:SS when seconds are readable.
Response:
**9:13**
